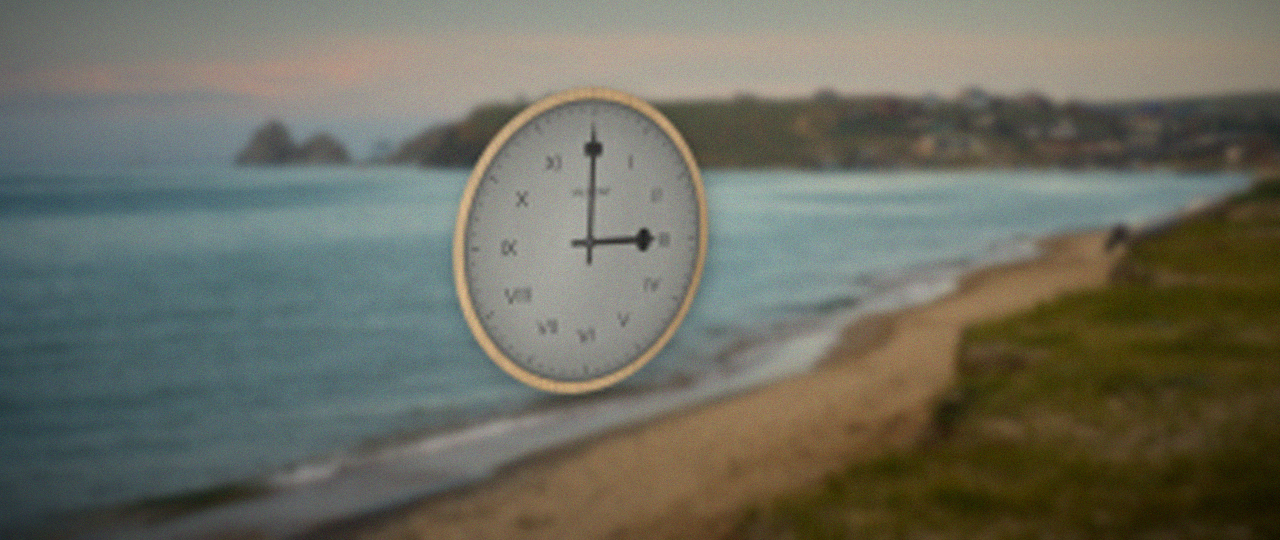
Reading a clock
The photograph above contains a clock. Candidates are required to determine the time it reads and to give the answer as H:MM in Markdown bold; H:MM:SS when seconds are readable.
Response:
**3:00**
